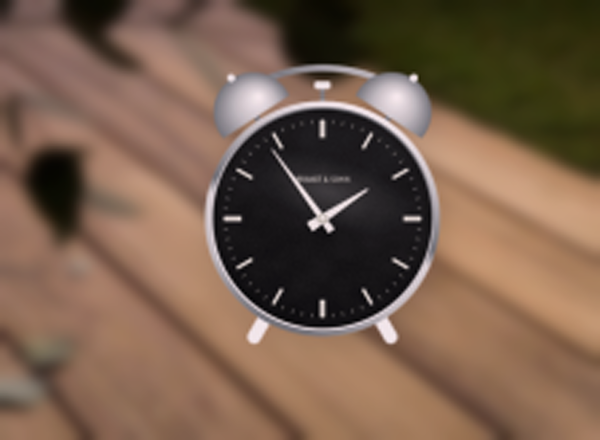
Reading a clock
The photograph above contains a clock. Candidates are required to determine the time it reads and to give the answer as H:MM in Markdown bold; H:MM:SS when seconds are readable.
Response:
**1:54**
